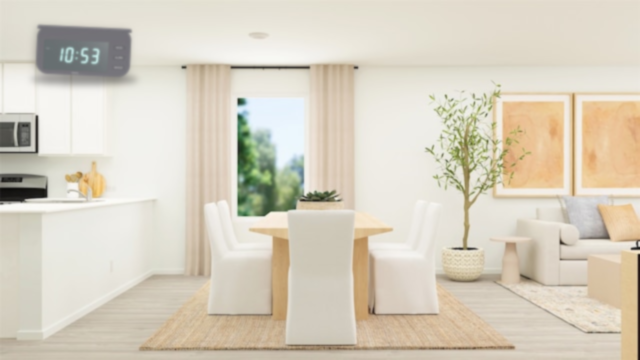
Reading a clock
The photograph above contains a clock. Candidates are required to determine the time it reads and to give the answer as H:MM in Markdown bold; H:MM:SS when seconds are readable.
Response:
**10:53**
